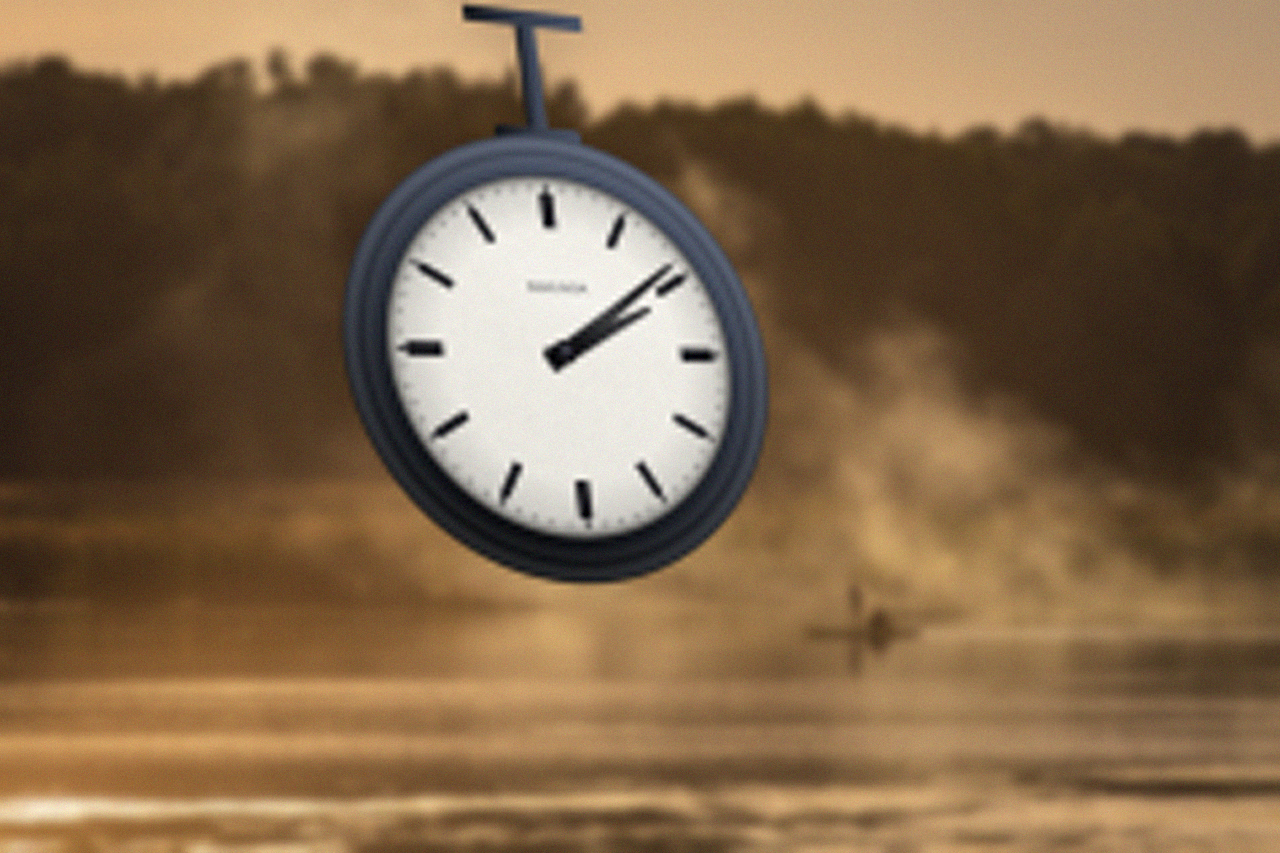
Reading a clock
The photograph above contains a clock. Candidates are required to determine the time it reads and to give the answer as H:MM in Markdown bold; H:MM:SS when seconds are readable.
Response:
**2:09**
